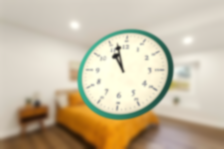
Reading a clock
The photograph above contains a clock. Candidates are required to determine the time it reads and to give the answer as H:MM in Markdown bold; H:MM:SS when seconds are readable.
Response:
**10:57**
